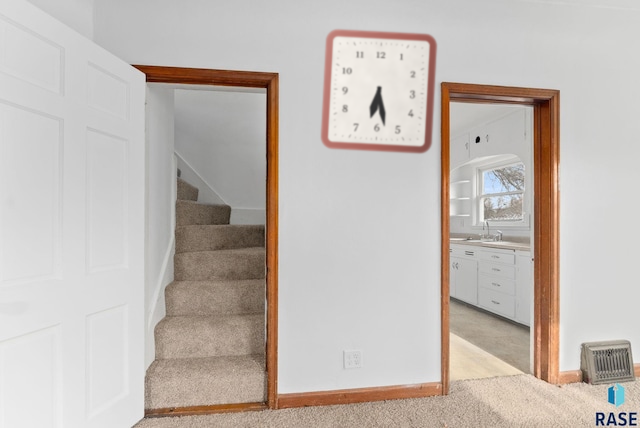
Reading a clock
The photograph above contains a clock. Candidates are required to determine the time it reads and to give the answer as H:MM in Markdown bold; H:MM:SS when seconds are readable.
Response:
**6:28**
